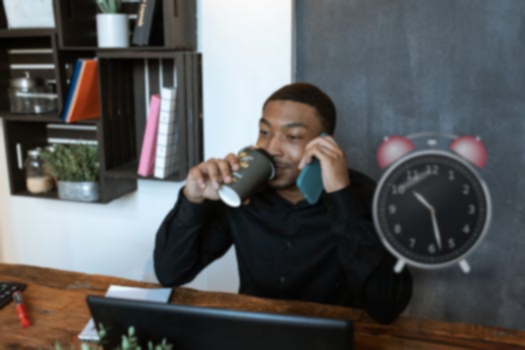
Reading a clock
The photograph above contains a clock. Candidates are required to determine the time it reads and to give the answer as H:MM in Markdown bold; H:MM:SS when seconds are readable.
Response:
**10:28**
